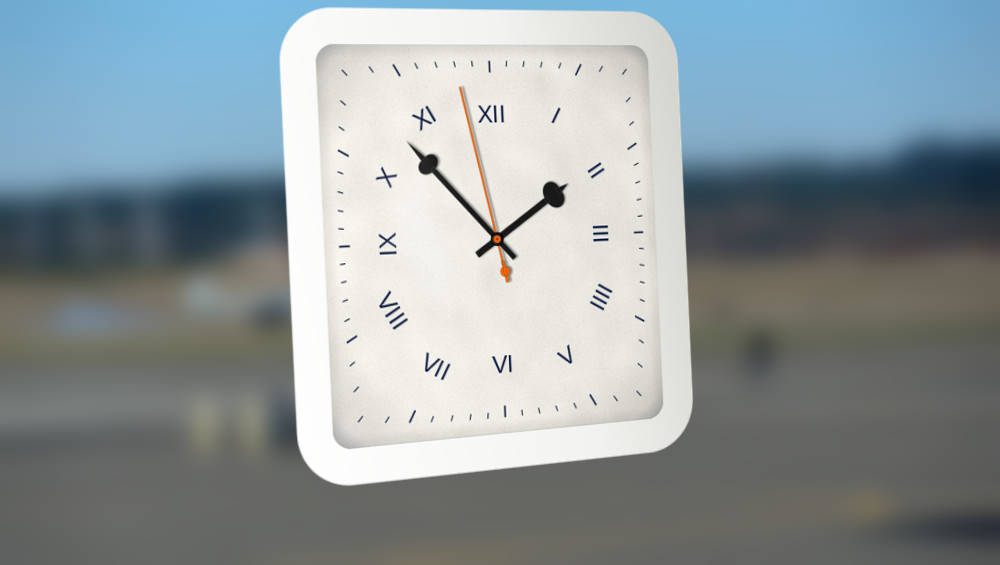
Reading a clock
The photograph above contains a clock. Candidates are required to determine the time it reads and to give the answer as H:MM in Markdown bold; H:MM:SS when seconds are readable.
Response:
**1:52:58**
